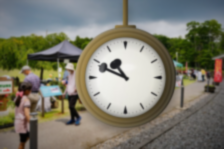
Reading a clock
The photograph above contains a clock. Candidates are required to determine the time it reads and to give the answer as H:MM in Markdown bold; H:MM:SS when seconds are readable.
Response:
**10:49**
